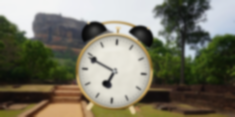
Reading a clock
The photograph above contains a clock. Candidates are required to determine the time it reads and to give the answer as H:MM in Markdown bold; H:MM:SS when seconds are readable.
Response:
**6:49**
